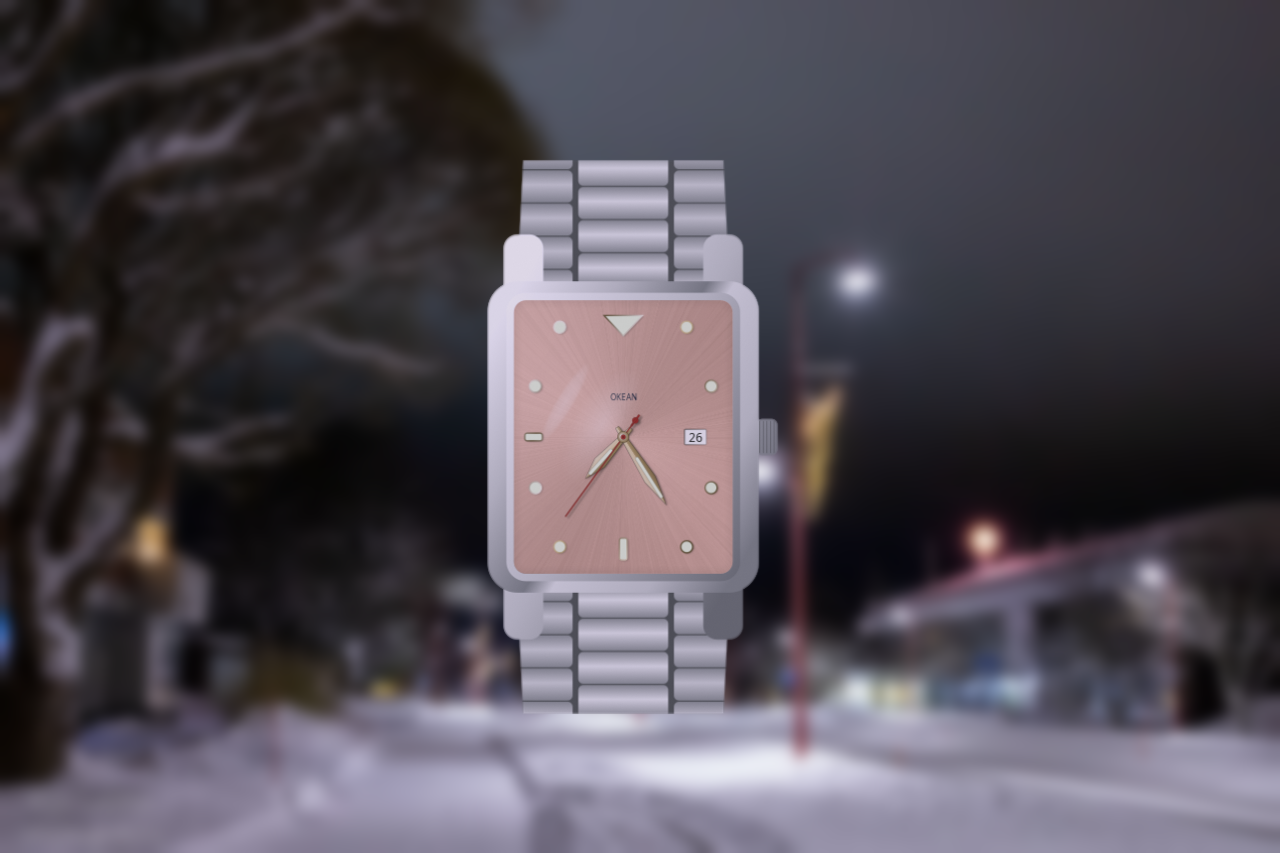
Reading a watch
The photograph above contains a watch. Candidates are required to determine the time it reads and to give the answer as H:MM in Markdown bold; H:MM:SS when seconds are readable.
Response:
**7:24:36**
